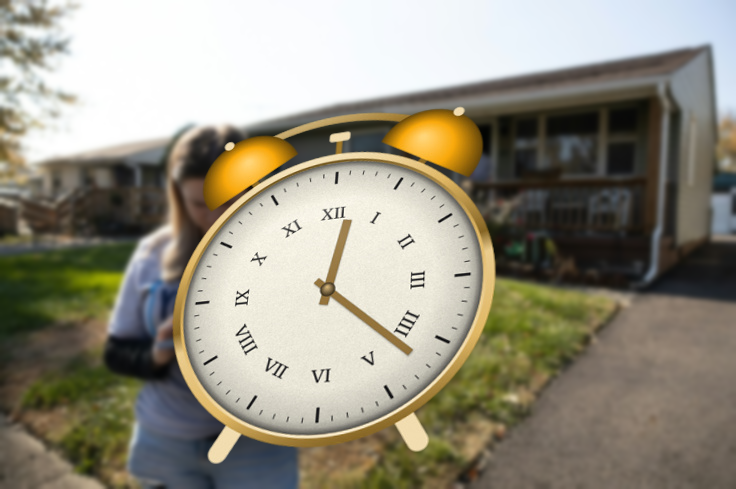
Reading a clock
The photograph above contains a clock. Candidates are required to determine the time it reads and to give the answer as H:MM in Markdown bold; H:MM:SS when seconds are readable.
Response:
**12:22**
